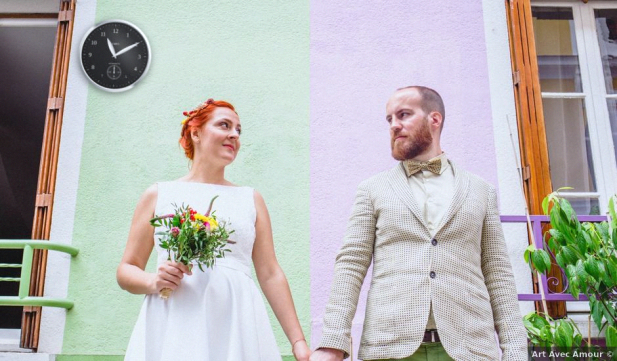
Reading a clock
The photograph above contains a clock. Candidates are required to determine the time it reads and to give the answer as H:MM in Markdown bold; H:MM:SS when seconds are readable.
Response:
**11:10**
